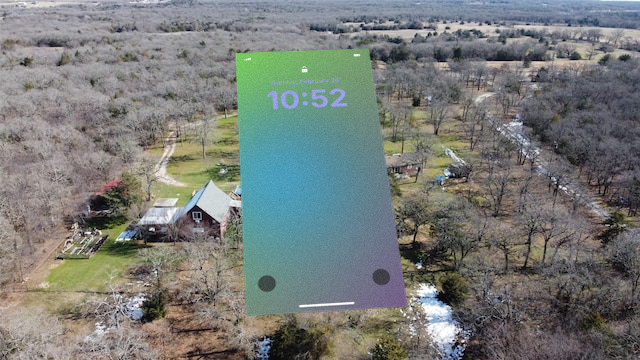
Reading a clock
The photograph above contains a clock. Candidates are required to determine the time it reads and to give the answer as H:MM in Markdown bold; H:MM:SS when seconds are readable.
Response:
**10:52**
